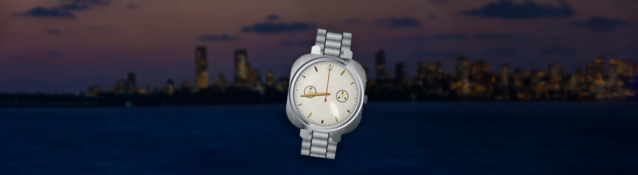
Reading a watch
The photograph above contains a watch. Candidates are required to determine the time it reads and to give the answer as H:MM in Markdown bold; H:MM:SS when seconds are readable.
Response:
**8:43**
